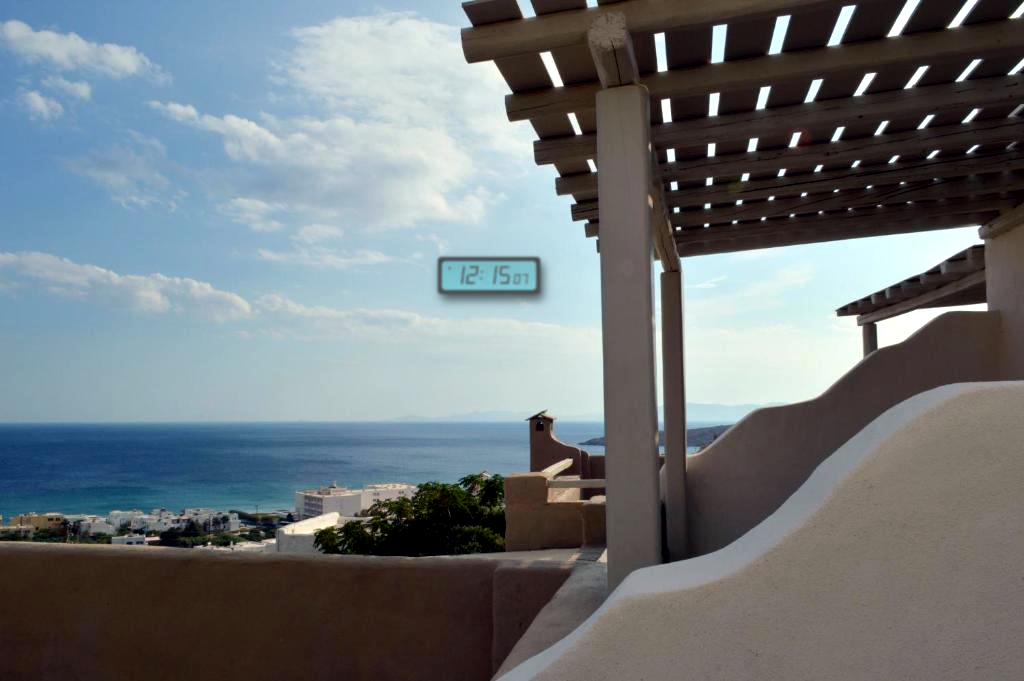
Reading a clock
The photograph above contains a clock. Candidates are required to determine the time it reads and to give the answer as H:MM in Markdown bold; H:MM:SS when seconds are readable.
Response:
**12:15**
